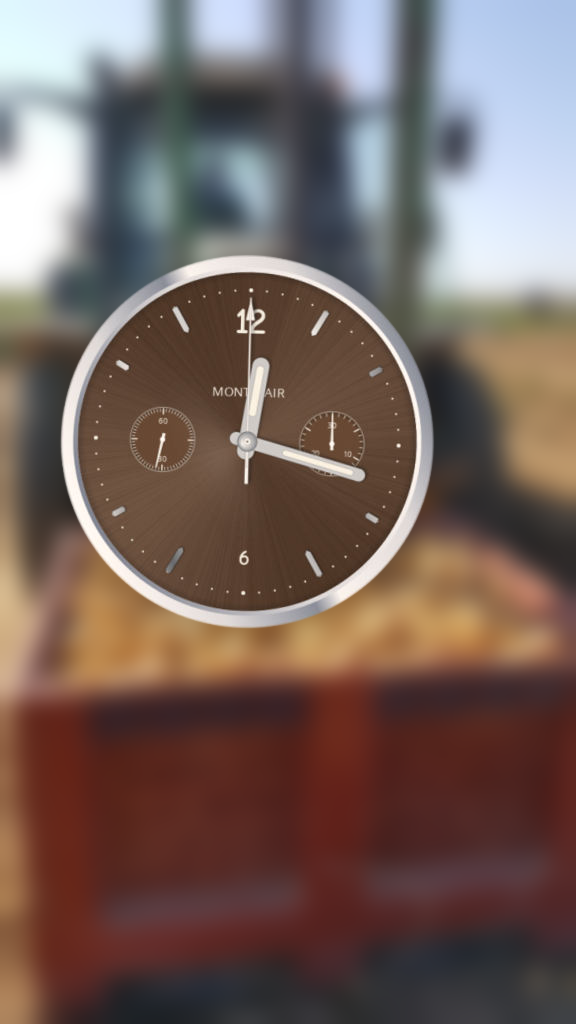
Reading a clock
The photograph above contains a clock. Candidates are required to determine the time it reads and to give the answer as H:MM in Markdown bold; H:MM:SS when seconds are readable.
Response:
**12:17:32**
